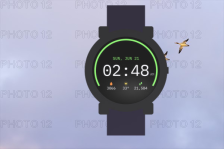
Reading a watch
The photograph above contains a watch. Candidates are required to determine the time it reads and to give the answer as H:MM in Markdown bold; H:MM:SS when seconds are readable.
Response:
**2:48**
